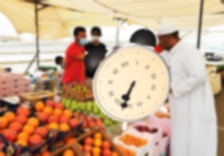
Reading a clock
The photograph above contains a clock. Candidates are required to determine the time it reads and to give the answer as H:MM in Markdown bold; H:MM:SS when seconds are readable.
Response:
**7:37**
